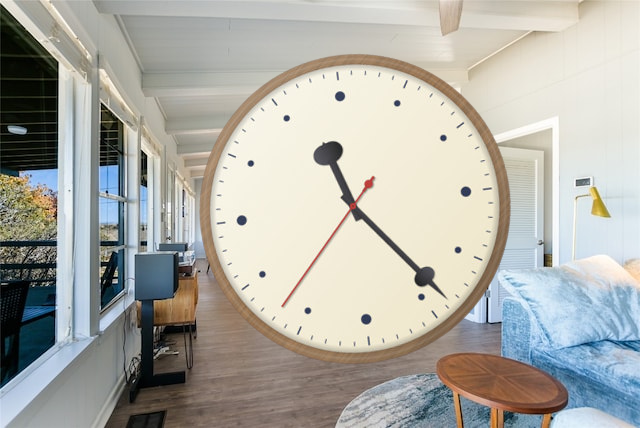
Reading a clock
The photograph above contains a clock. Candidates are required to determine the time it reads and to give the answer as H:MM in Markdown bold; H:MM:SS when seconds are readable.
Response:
**11:23:37**
